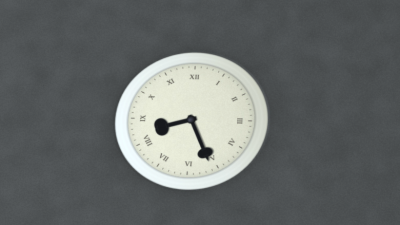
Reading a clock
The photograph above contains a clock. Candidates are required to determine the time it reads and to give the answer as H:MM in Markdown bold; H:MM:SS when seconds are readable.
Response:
**8:26**
